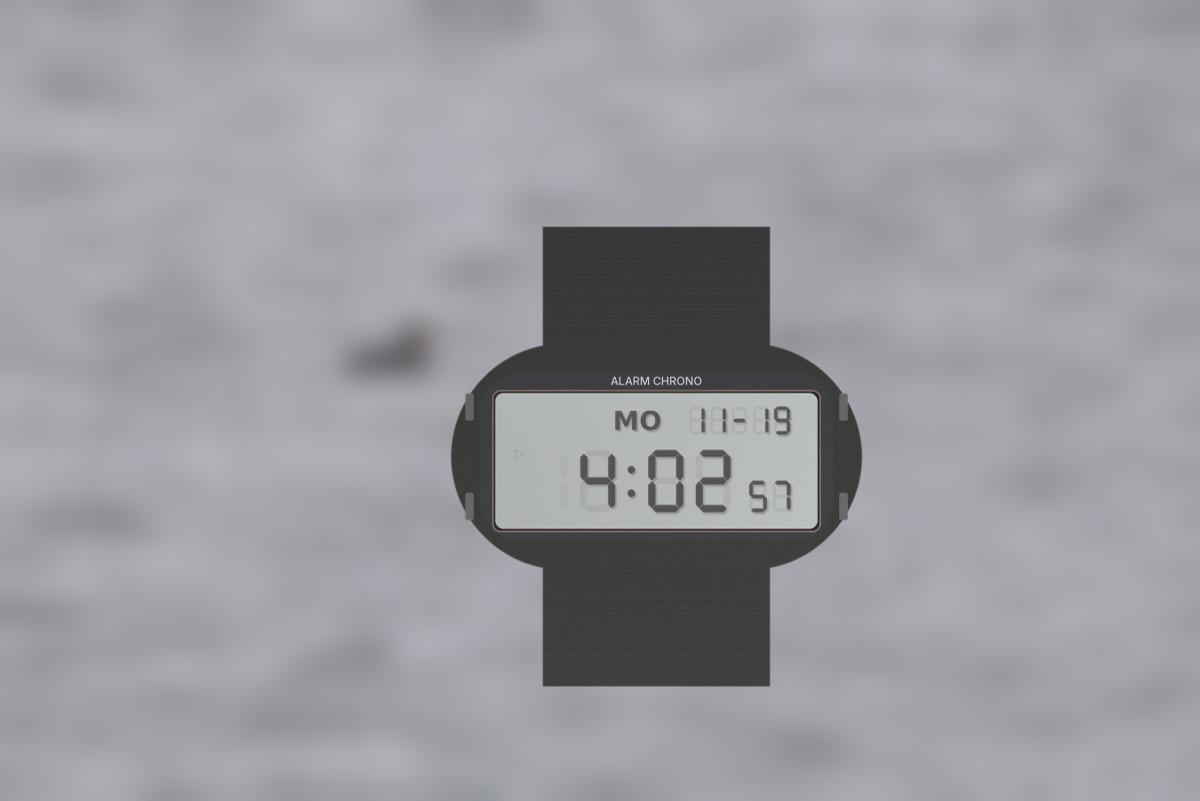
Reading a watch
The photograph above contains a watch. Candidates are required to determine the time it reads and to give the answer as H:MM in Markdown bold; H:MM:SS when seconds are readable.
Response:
**4:02:57**
